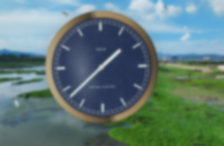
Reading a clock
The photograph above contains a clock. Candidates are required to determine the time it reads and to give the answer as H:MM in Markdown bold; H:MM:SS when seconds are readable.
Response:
**1:38**
